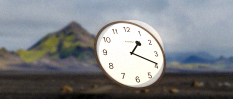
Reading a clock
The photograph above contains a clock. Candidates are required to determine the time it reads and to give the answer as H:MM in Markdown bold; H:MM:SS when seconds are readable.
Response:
**1:19**
